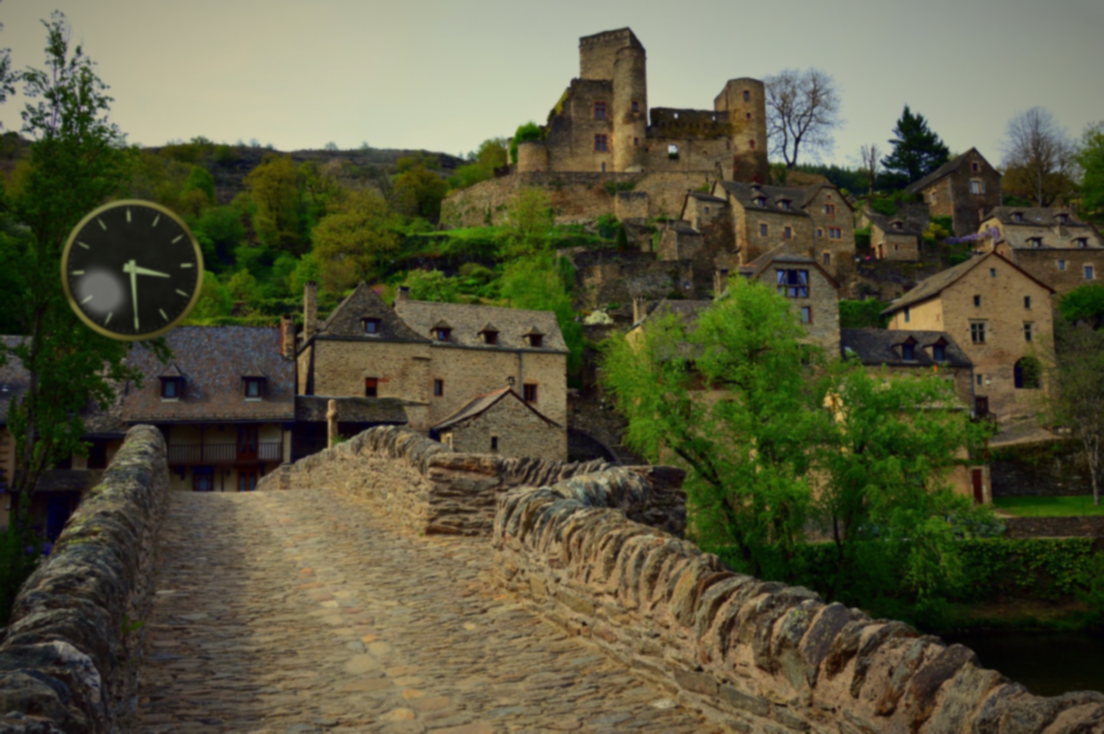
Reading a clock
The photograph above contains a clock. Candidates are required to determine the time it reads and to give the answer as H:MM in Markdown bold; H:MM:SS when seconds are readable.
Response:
**3:30**
